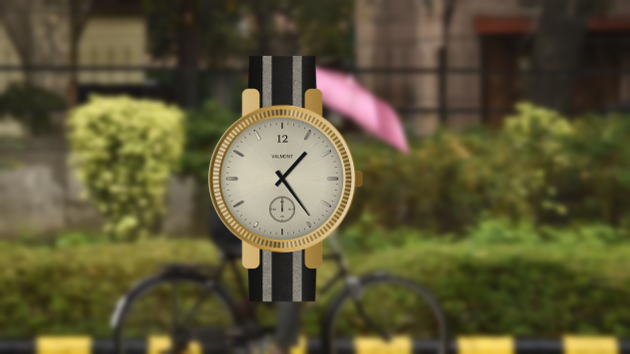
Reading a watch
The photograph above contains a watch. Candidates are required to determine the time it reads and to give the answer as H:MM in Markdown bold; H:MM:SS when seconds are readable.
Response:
**1:24**
